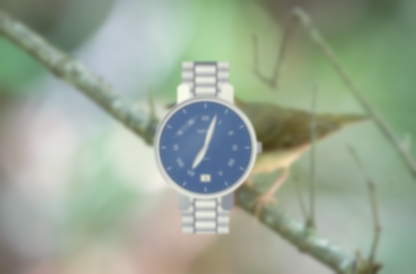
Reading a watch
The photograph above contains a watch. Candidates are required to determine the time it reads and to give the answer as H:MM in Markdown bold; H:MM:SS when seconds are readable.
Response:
**7:03**
